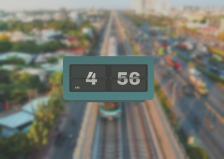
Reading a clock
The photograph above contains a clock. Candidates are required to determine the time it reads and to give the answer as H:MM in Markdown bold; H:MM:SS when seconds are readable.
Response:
**4:56**
